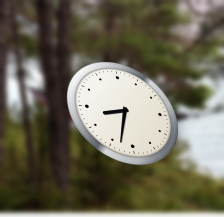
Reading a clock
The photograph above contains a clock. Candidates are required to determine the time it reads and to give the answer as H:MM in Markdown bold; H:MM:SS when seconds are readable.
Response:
**8:33**
